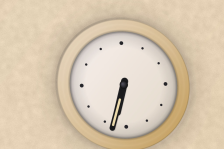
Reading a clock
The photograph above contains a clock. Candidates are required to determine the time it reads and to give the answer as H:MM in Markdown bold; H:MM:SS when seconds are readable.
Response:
**6:33**
